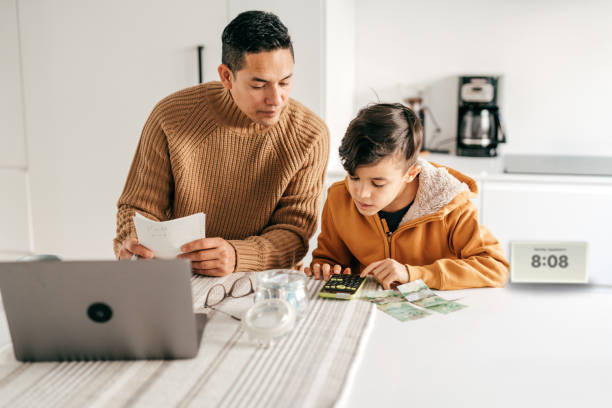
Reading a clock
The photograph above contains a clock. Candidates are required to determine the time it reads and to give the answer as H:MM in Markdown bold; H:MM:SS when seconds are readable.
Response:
**8:08**
